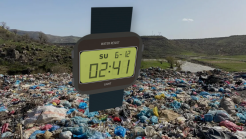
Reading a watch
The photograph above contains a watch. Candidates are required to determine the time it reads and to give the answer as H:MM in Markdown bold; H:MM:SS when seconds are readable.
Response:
**2:41**
